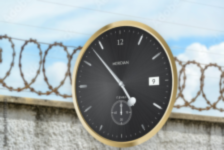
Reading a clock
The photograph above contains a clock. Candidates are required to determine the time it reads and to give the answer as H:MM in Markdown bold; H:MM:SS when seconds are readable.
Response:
**4:53**
